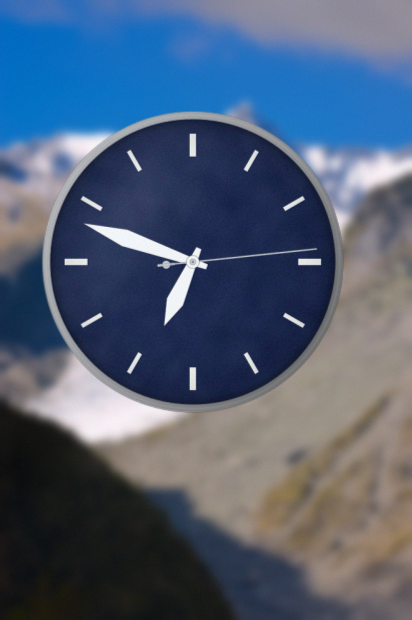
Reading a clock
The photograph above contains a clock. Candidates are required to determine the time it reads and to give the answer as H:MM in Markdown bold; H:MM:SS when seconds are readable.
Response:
**6:48:14**
